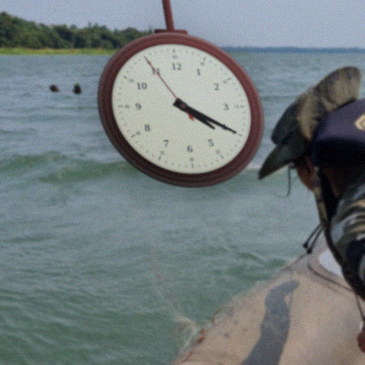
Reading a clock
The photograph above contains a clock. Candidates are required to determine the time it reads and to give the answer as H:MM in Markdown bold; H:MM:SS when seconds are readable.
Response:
**4:19:55**
